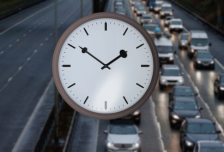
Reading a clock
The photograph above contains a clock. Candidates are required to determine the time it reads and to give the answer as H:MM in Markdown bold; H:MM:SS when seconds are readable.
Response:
**1:51**
